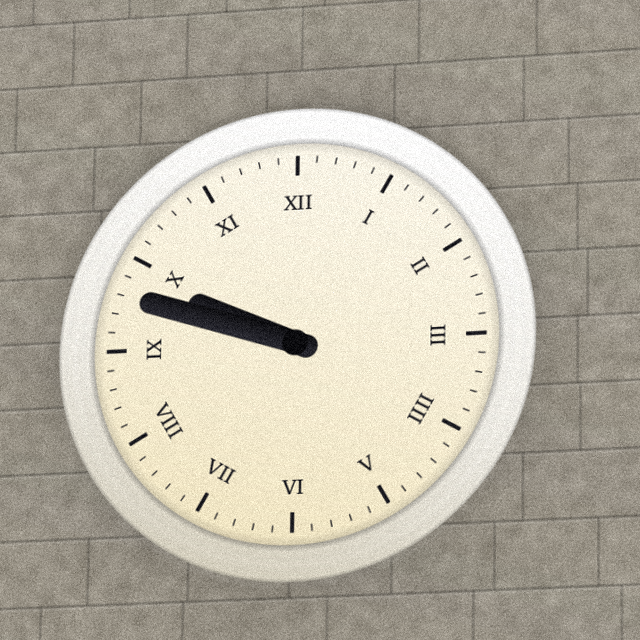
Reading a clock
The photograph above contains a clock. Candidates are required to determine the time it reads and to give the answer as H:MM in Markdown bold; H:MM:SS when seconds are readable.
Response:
**9:48**
